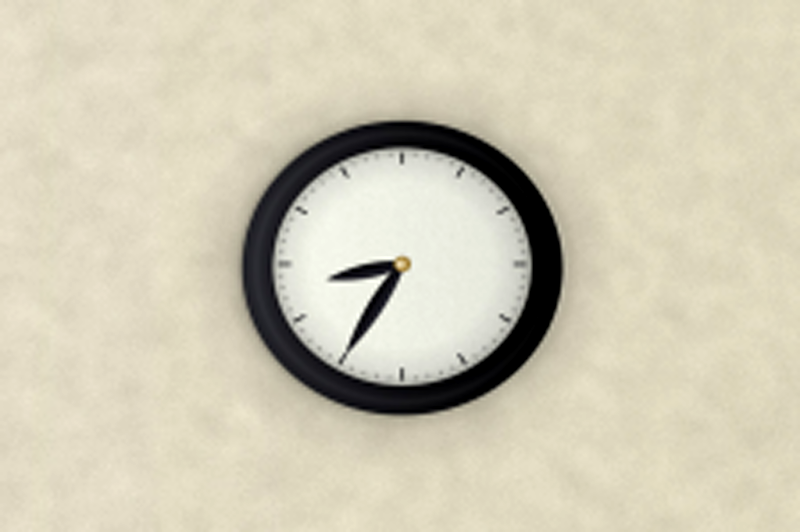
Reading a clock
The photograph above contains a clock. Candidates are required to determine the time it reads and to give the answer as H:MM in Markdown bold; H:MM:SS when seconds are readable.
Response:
**8:35**
